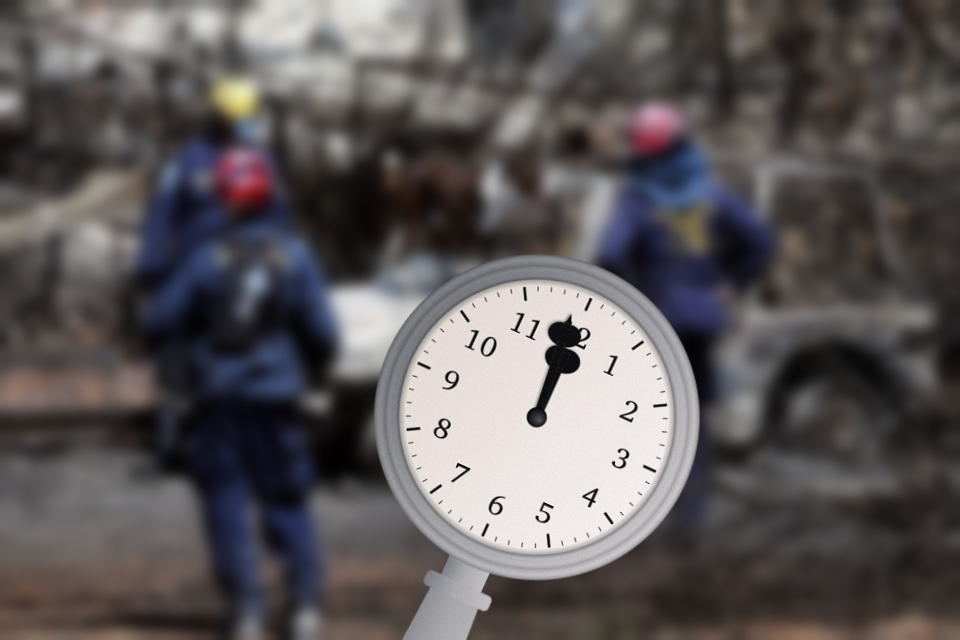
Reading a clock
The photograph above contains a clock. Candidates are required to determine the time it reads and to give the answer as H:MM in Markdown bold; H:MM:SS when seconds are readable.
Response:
**11:59**
